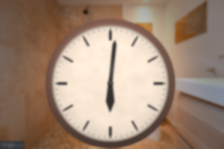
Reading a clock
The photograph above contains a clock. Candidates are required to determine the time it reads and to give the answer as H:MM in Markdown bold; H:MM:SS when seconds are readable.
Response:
**6:01**
